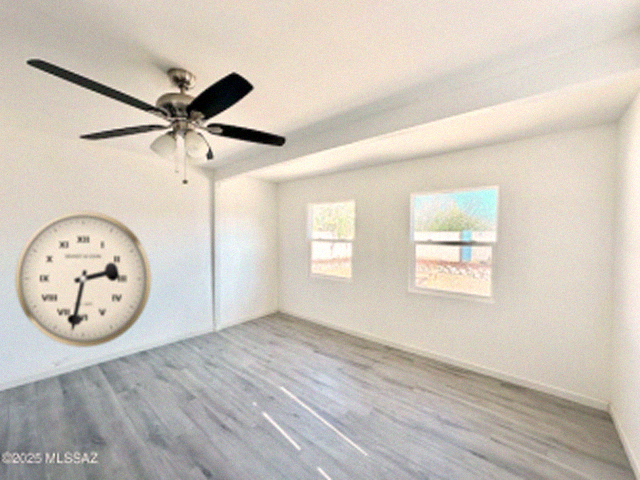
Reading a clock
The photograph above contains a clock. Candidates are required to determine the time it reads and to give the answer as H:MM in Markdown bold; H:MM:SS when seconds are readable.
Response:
**2:32**
